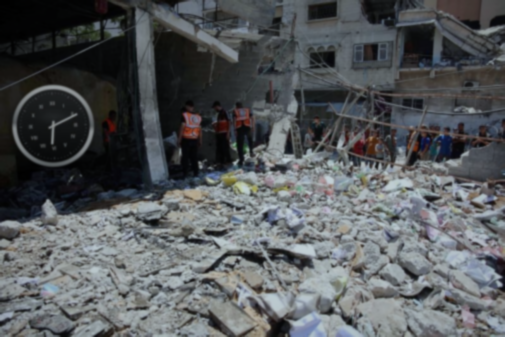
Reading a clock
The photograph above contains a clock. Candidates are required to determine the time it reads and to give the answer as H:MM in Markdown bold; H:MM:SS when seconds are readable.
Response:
**6:11**
